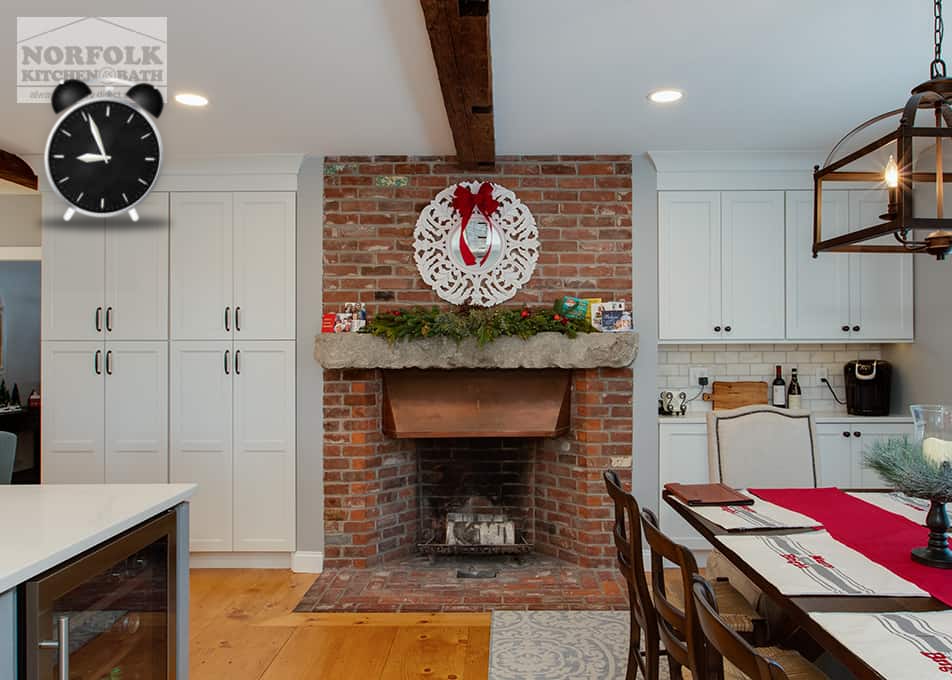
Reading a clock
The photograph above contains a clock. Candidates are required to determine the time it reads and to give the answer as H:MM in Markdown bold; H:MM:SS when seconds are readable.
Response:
**8:56**
